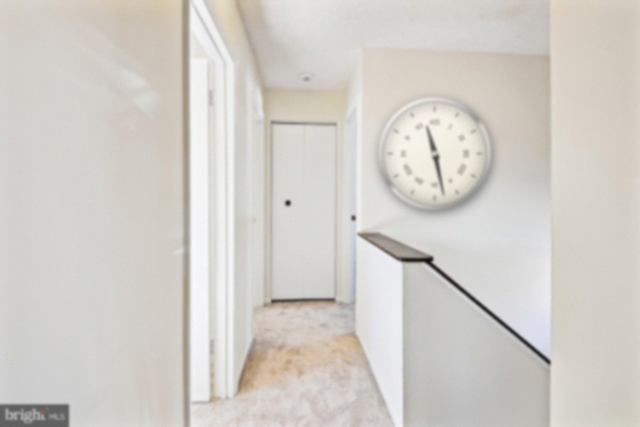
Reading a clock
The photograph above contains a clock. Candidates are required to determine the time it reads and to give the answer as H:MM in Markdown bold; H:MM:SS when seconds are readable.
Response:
**11:28**
